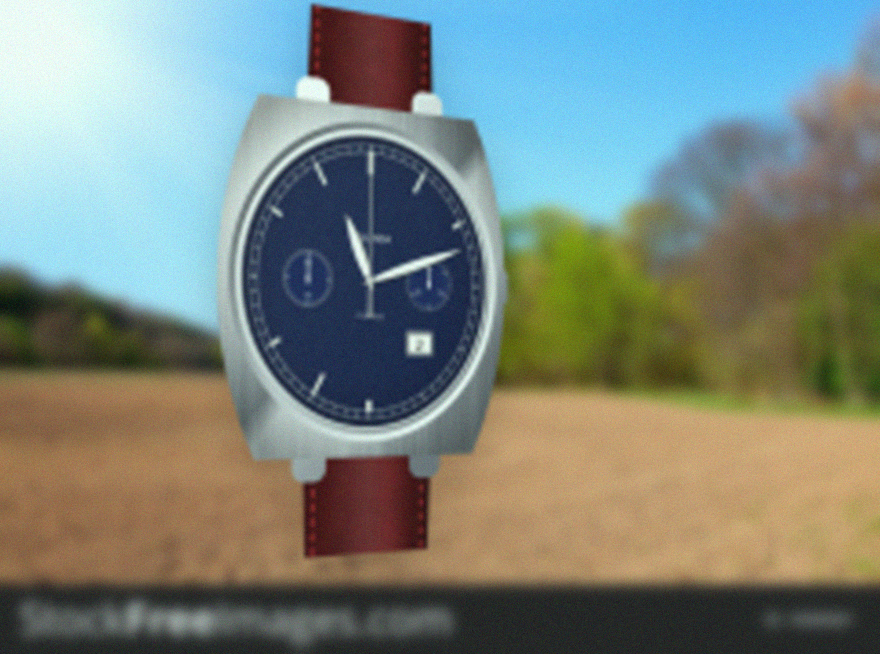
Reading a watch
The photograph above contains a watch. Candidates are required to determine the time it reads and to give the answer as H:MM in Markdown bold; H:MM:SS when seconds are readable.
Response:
**11:12**
